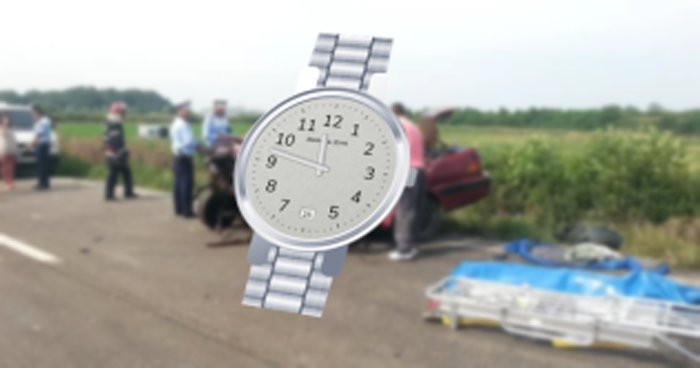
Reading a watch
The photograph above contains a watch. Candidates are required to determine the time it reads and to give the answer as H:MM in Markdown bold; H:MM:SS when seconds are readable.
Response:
**11:47**
